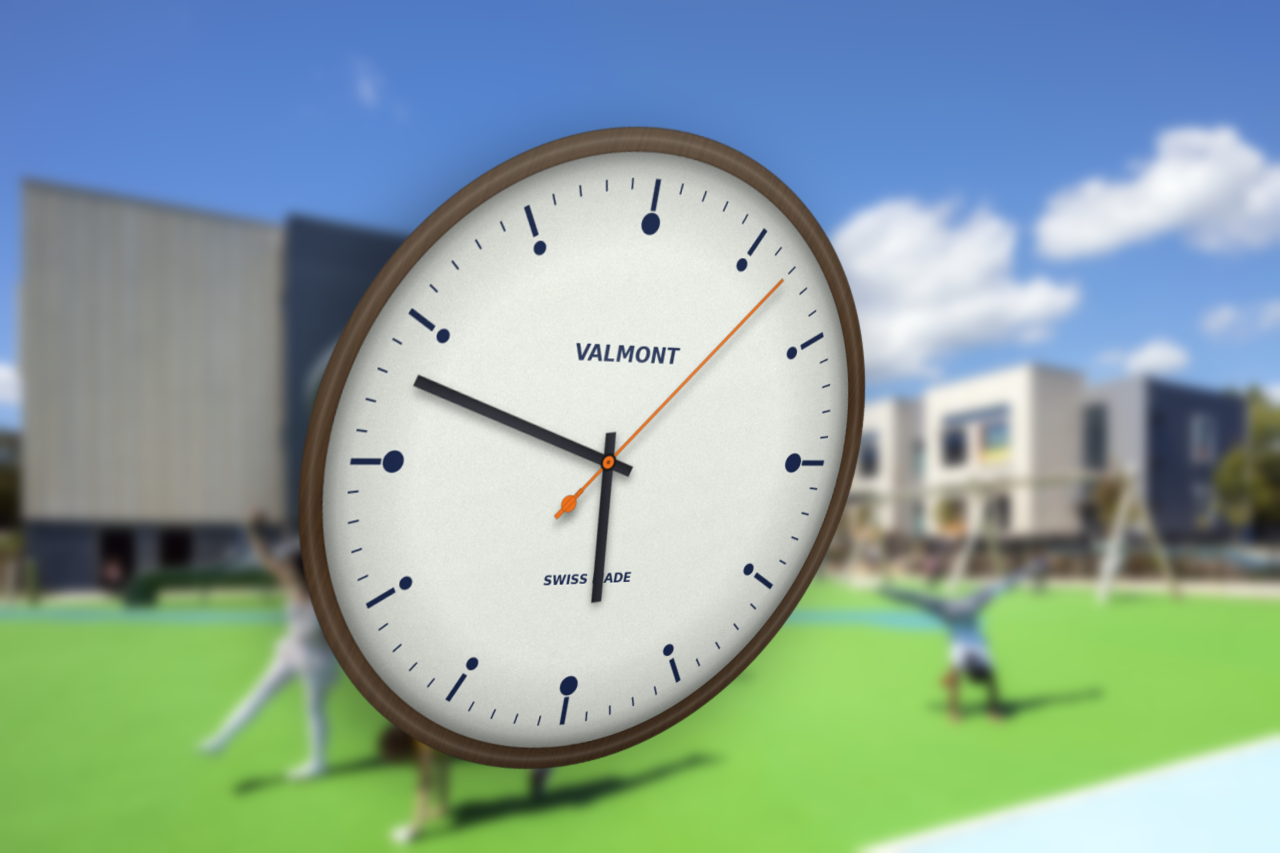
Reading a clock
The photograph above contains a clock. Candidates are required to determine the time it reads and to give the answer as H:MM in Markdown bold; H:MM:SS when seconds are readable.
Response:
**5:48:07**
